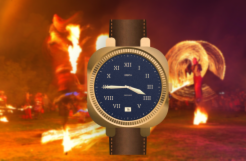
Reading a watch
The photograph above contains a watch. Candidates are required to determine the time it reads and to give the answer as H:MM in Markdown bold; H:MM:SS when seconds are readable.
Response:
**3:45**
